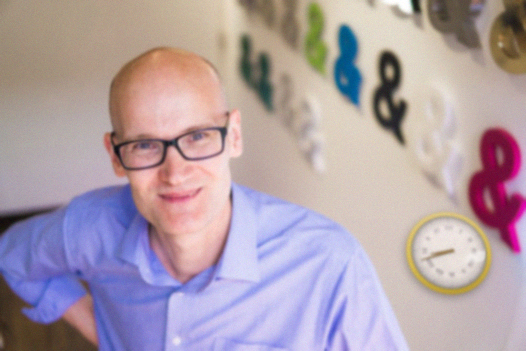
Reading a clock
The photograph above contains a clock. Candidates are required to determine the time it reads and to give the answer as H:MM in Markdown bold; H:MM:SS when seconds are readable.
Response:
**8:42**
